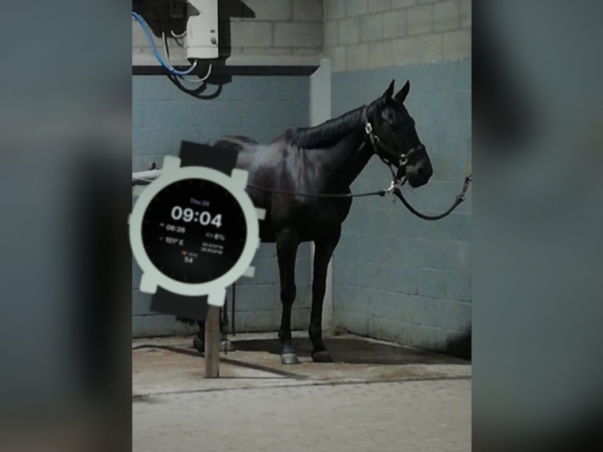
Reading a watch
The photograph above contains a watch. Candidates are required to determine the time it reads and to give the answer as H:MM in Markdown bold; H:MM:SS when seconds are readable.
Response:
**9:04**
